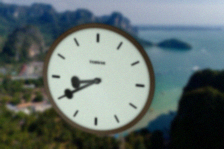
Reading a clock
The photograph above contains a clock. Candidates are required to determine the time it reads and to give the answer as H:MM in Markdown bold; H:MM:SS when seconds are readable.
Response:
**8:40**
